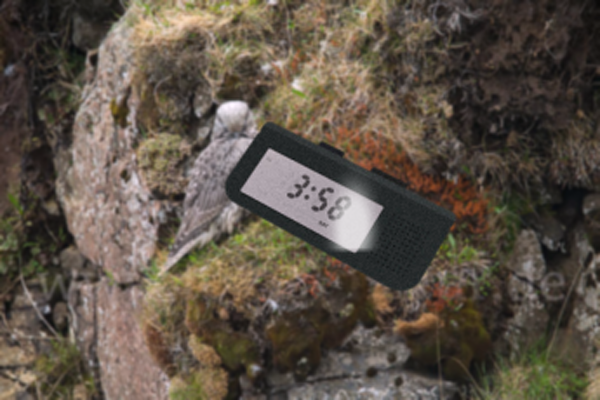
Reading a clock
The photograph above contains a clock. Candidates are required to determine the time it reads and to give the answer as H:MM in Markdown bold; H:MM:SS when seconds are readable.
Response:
**3:58**
